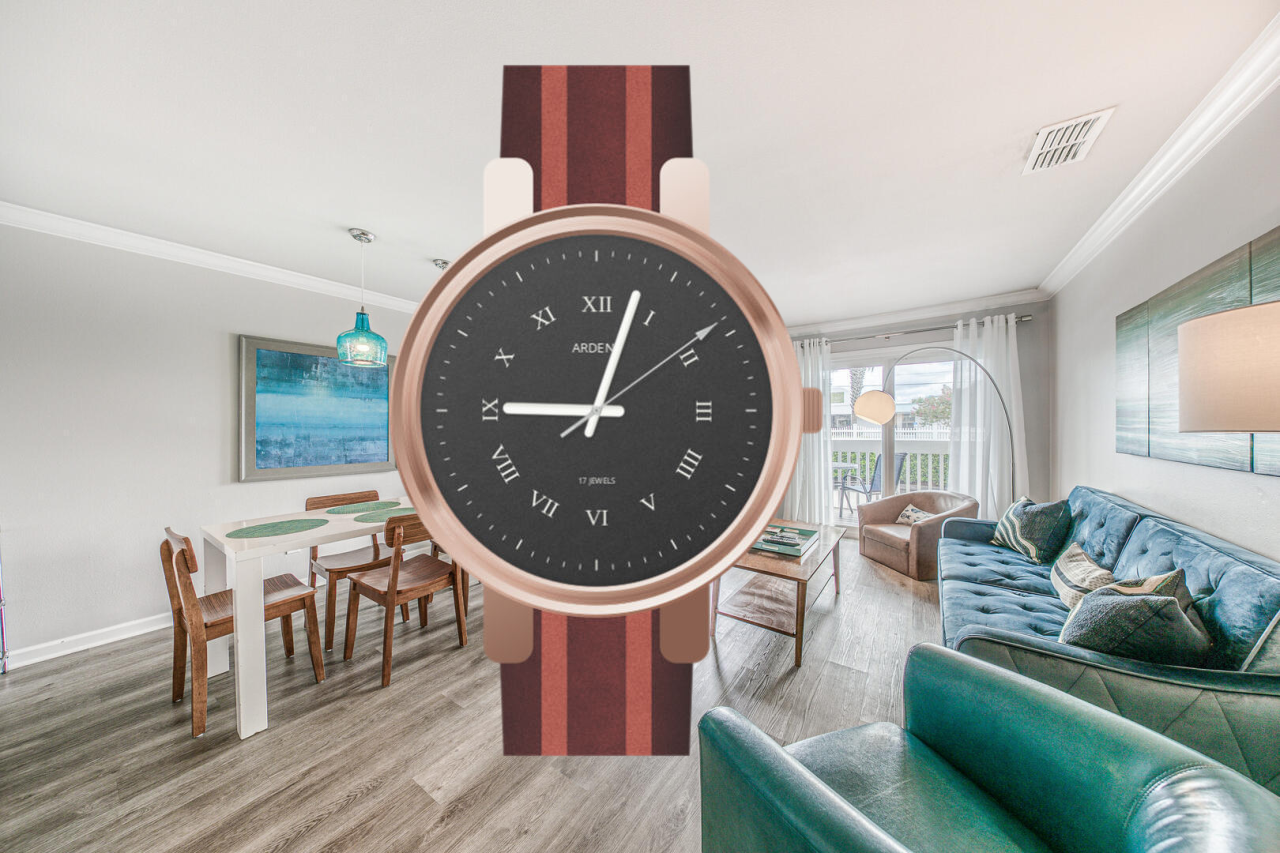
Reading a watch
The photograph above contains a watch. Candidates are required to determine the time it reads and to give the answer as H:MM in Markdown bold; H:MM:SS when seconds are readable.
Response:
**9:03:09**
